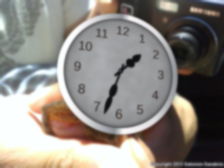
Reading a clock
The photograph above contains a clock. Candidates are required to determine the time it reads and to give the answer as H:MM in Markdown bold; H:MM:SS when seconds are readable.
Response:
**1:33**
